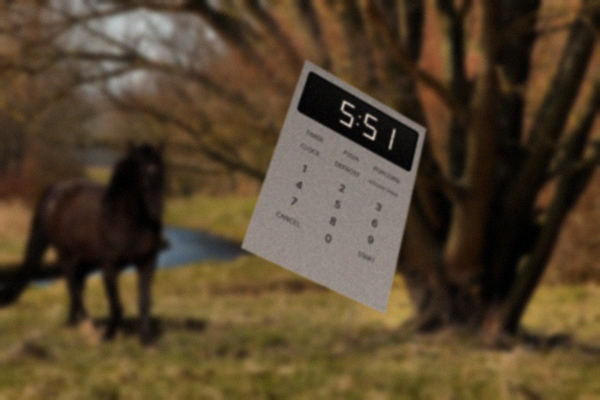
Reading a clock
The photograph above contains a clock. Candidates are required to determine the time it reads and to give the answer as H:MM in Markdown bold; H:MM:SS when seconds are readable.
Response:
**5:51**
